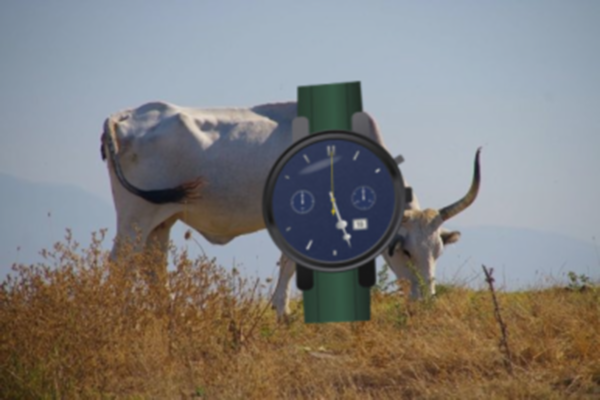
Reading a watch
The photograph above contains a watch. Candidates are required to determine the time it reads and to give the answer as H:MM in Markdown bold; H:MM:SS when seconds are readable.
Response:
**5:27**
